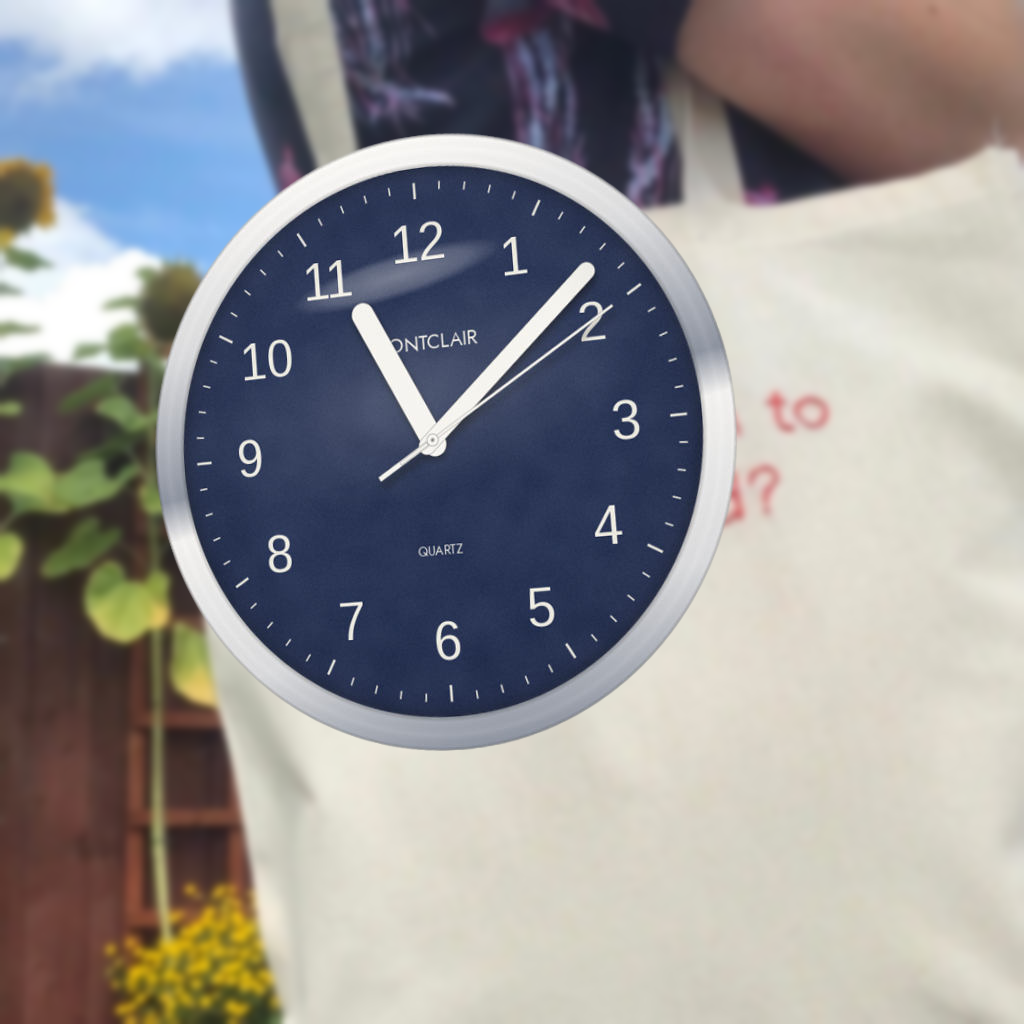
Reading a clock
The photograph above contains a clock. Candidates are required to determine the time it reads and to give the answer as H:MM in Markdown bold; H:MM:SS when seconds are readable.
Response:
**11:08:10**
